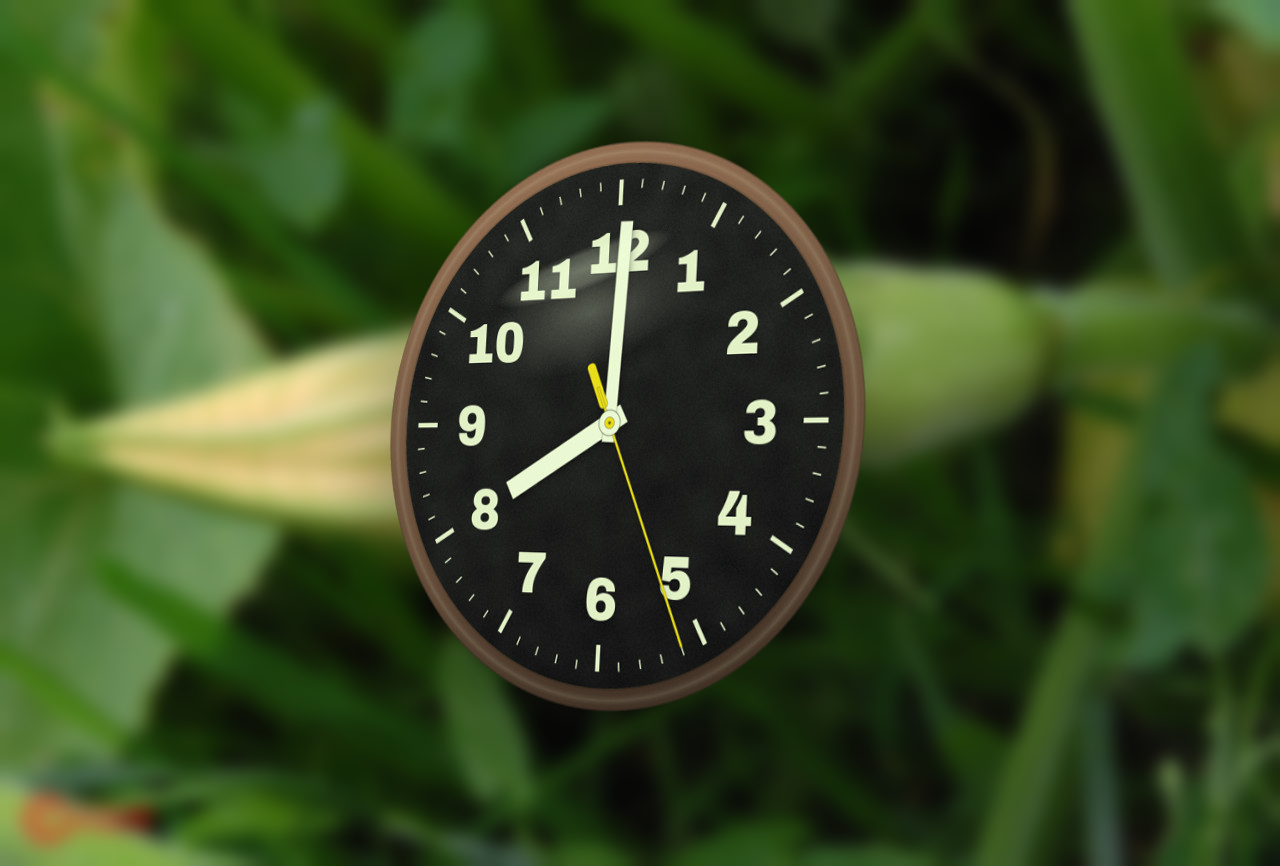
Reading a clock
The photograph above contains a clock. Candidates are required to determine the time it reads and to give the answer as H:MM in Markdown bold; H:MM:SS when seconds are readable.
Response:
**8:00:26**
